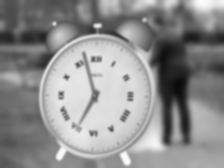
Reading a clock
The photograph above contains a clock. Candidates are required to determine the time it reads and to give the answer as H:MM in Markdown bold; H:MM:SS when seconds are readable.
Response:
**6:57**
